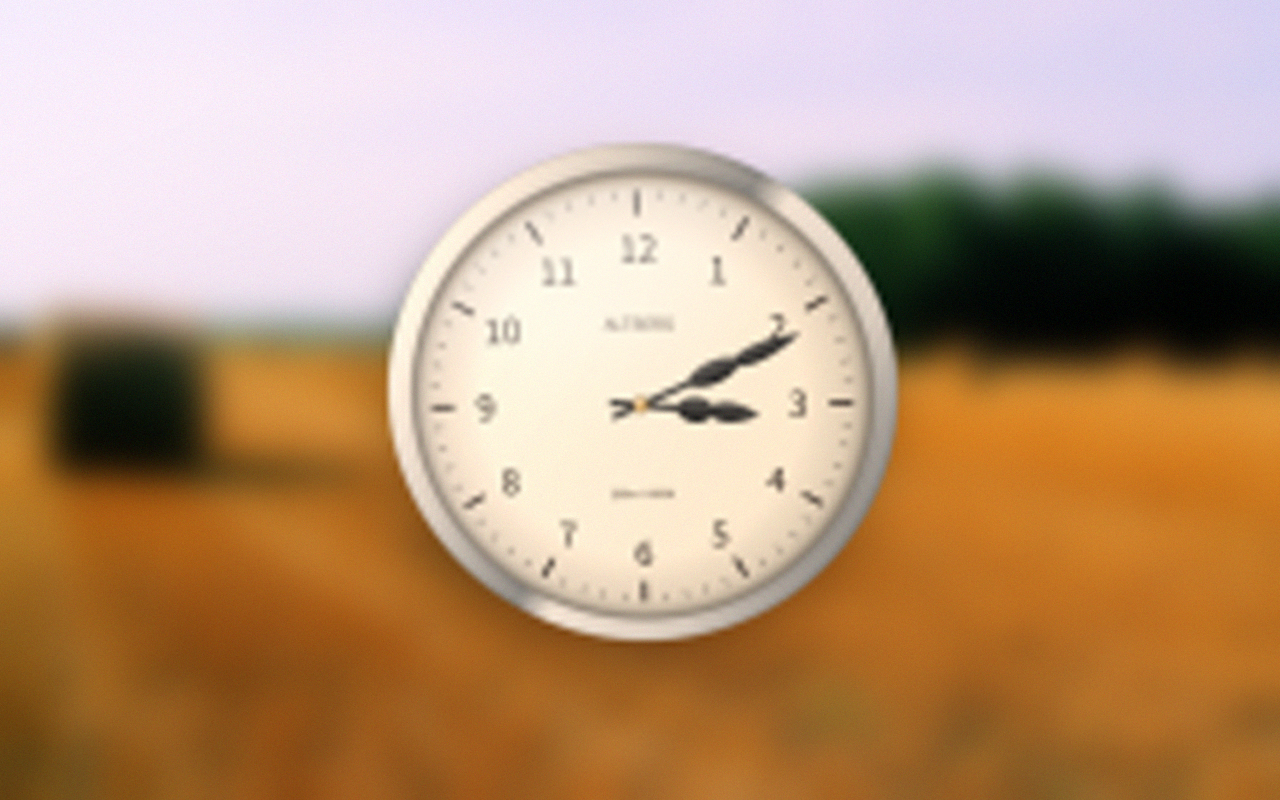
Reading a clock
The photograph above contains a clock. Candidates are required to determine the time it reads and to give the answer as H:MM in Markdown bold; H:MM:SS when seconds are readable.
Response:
**3:11**
